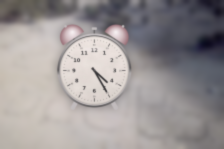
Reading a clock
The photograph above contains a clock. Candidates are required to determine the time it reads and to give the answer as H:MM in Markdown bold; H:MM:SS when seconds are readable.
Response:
**4:25**
